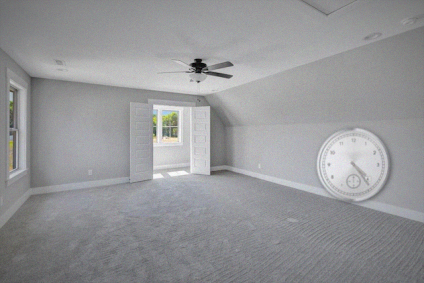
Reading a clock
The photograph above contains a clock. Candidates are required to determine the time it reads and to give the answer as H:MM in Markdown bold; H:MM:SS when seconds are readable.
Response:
**4:24**
